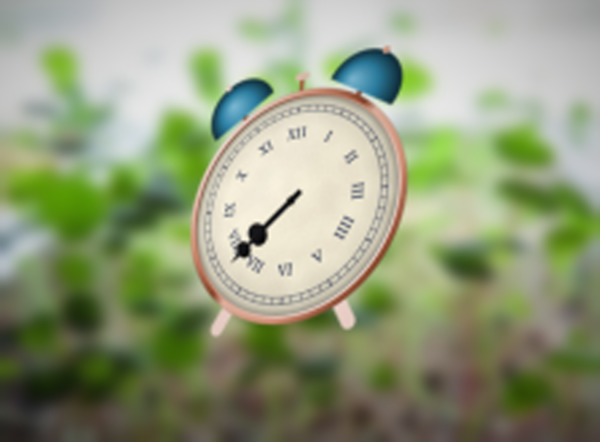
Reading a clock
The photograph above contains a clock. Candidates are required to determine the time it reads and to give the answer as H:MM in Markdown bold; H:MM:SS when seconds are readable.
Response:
**7:38**
